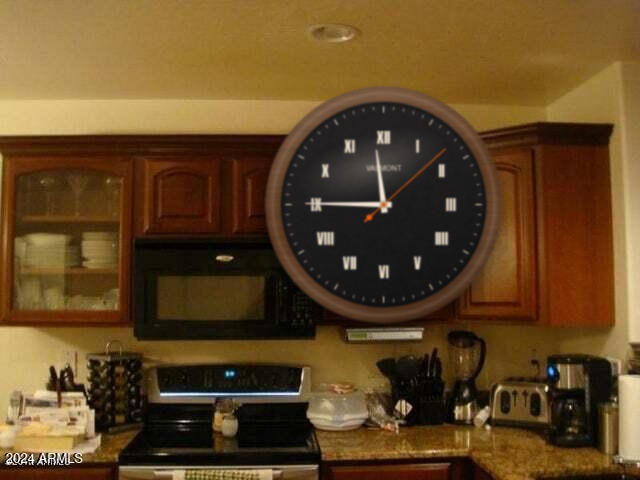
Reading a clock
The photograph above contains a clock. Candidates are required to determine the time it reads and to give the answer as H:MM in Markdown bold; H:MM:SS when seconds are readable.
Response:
**11:45:08**
